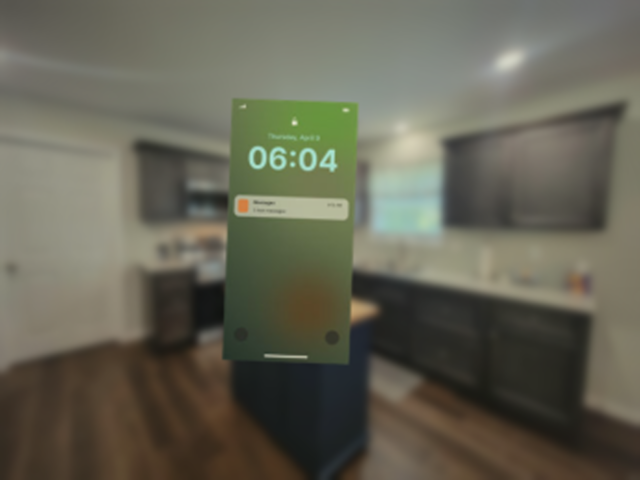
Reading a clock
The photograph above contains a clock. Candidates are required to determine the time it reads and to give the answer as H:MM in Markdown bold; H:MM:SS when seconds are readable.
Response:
**6:04**
